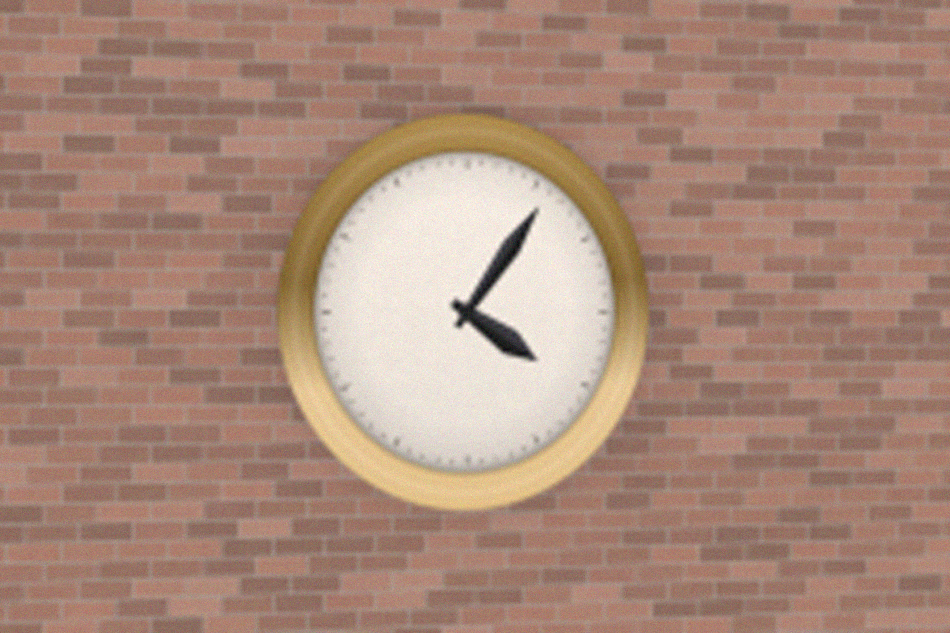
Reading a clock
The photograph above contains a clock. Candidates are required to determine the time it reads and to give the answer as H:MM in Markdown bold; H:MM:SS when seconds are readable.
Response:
**4:06**
